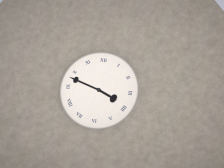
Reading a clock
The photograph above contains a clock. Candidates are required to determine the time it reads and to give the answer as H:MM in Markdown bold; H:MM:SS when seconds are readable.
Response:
**3:48**
